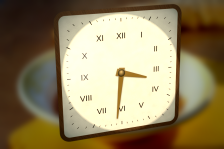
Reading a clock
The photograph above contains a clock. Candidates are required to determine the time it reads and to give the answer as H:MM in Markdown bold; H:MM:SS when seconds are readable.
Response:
**3:31**
